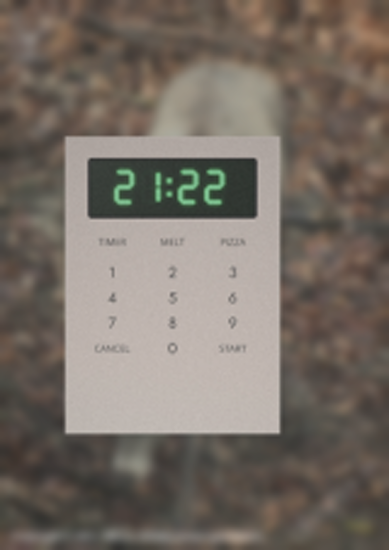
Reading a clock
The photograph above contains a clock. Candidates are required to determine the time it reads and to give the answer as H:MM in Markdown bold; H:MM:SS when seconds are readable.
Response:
**21:22**
